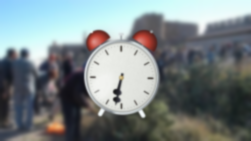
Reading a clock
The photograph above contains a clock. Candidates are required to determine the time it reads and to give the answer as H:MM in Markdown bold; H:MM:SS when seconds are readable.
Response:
**6:32**
